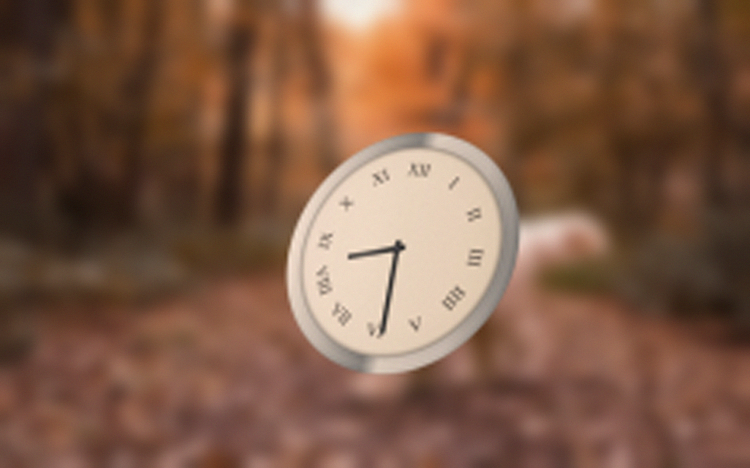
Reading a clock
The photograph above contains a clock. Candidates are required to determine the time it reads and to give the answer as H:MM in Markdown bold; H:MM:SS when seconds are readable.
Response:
**8:29**
